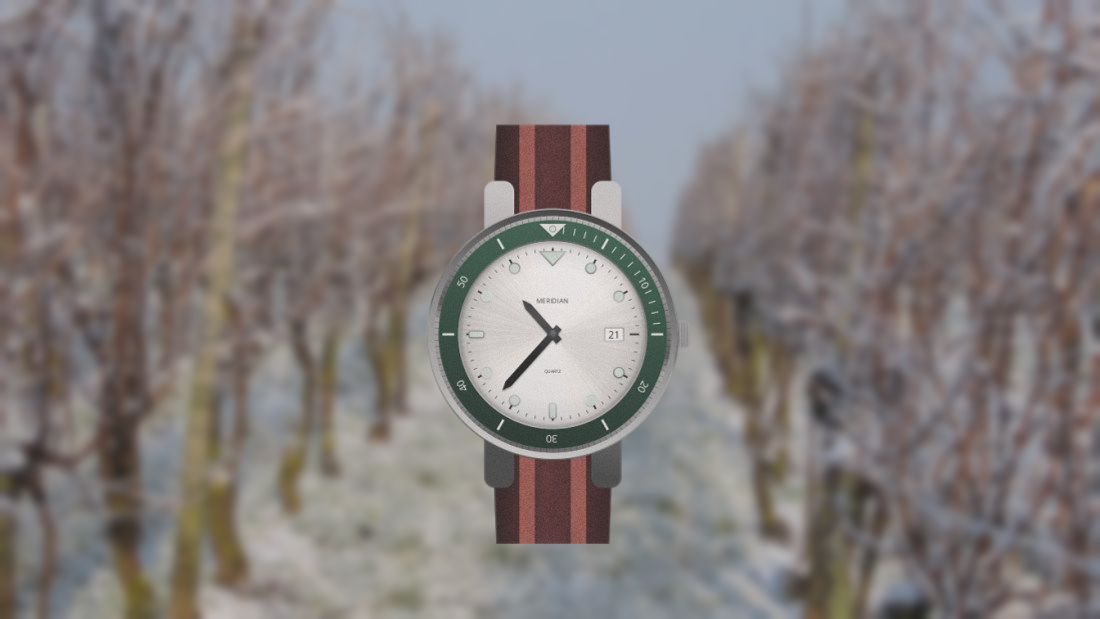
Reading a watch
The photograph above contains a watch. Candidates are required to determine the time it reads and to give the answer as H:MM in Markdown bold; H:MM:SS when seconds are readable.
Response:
**10:37**
